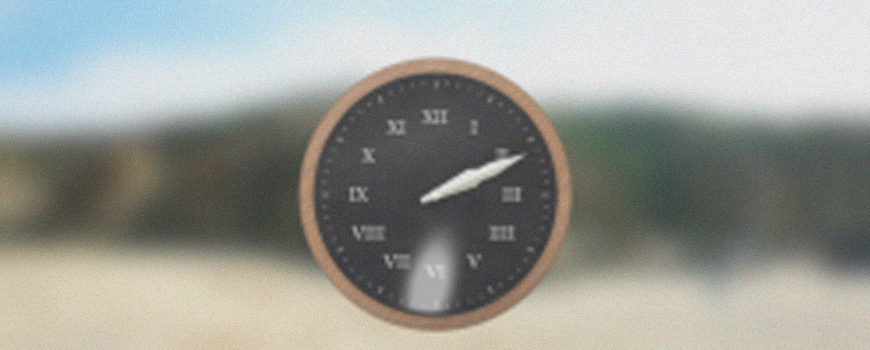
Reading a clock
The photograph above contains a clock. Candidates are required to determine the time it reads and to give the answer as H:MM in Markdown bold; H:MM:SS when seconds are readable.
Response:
**2:11**
